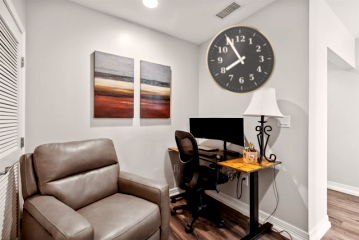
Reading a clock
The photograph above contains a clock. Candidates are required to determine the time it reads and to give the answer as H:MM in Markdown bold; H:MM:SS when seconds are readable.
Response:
**7:55**
